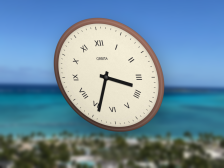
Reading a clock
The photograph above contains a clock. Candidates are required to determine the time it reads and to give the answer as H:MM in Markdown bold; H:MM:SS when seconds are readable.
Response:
**3:34**
